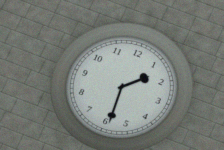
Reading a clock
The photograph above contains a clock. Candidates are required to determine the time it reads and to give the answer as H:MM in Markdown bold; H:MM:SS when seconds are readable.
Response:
**1:29**
